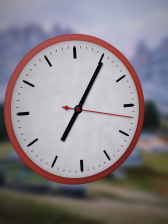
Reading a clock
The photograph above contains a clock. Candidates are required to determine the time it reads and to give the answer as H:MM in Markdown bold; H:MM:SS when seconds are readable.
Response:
**7:05:17**
